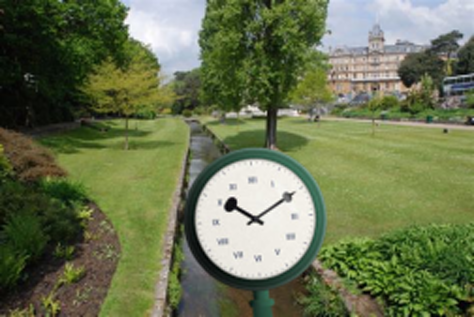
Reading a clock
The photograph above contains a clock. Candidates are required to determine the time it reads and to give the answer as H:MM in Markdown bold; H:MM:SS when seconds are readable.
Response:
**10:10**
